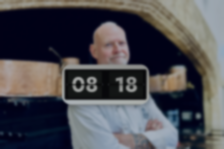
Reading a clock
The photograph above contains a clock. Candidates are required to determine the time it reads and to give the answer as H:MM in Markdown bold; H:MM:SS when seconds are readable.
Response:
**8:18**
